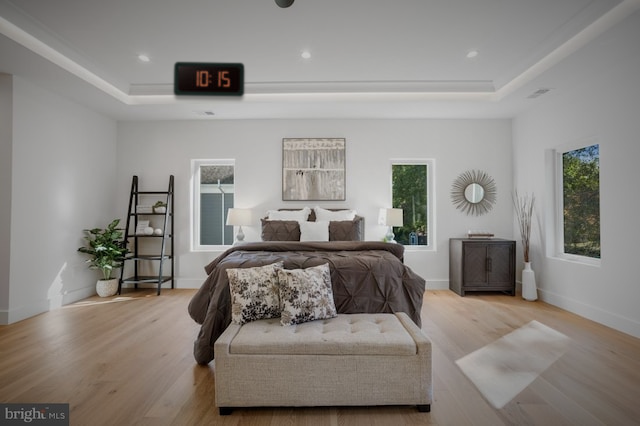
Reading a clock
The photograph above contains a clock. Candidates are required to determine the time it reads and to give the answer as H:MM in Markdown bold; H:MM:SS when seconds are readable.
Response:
**10:15**
